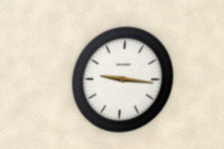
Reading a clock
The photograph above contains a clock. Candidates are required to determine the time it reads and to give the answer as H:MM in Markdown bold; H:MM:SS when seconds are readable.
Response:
**9:16**
